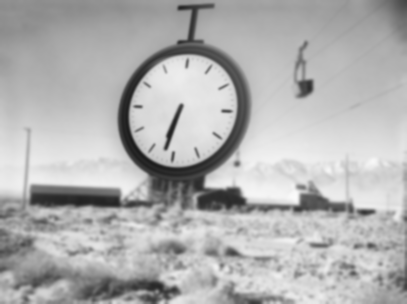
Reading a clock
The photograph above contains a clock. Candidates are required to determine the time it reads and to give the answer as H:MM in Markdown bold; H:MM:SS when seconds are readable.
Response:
**6:32**
